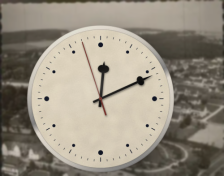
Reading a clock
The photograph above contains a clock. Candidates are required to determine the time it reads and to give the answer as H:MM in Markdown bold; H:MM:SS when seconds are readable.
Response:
**12:10:57**
